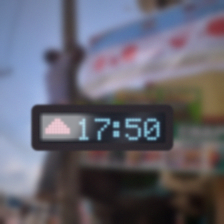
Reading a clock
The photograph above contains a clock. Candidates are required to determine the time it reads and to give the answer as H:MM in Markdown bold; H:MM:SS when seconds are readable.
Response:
**17:50**
